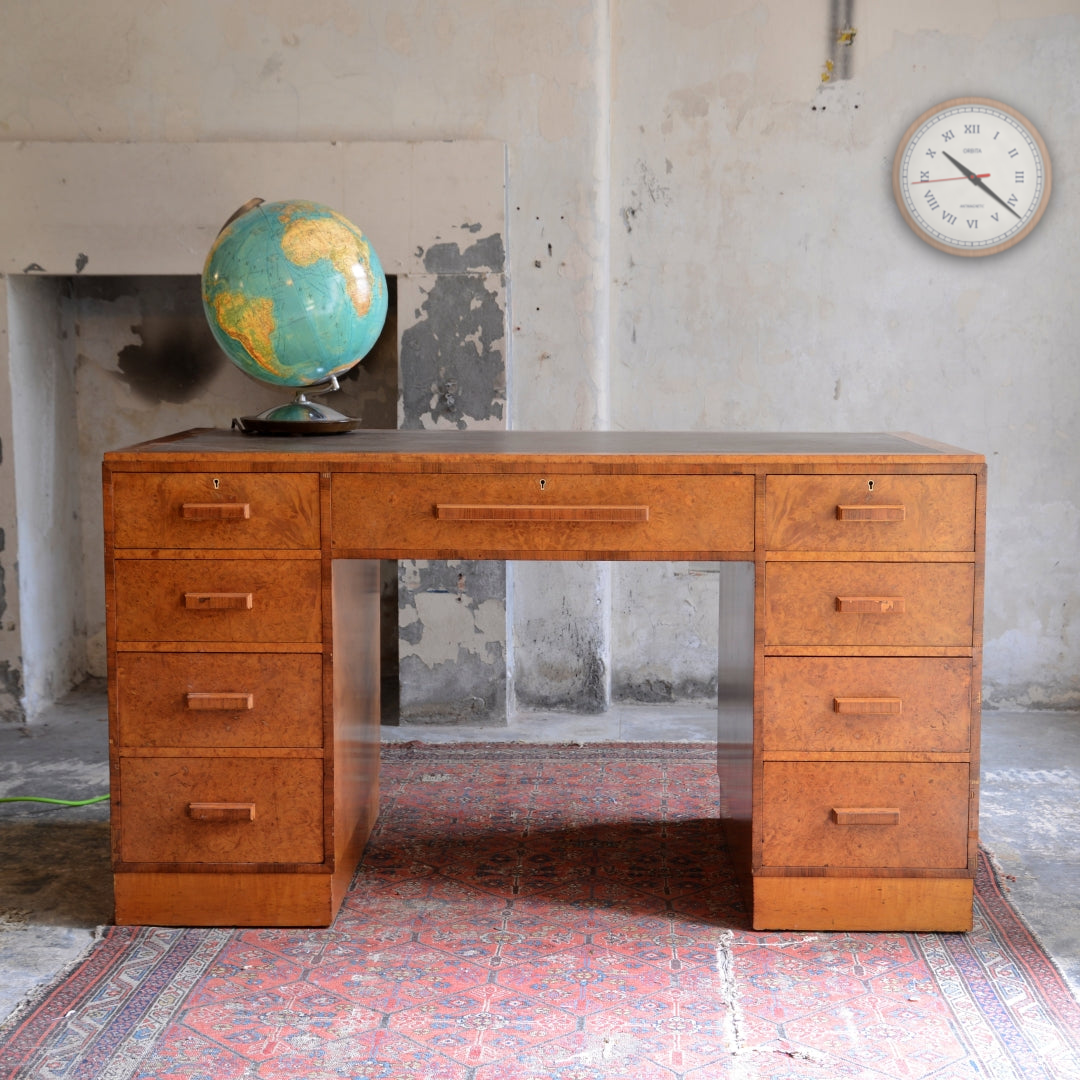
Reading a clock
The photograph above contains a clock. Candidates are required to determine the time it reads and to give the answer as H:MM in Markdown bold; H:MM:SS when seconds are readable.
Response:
**10:21:44**
